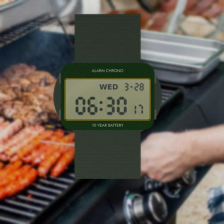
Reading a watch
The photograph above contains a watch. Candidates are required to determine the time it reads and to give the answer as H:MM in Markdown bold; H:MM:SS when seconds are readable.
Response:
**6:30:17**
